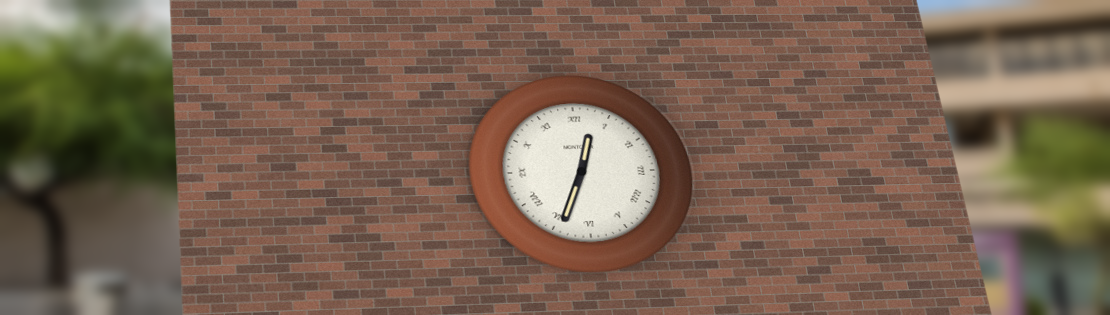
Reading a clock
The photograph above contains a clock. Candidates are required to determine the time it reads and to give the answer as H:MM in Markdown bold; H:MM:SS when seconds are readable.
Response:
**12:34**
